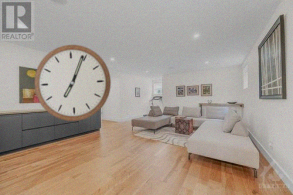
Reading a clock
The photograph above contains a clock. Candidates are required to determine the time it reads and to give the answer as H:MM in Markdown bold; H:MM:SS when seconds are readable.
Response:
**7:04**
